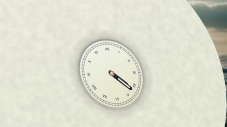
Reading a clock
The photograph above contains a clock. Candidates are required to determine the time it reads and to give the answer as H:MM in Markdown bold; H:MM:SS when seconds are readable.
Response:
**4:22**
